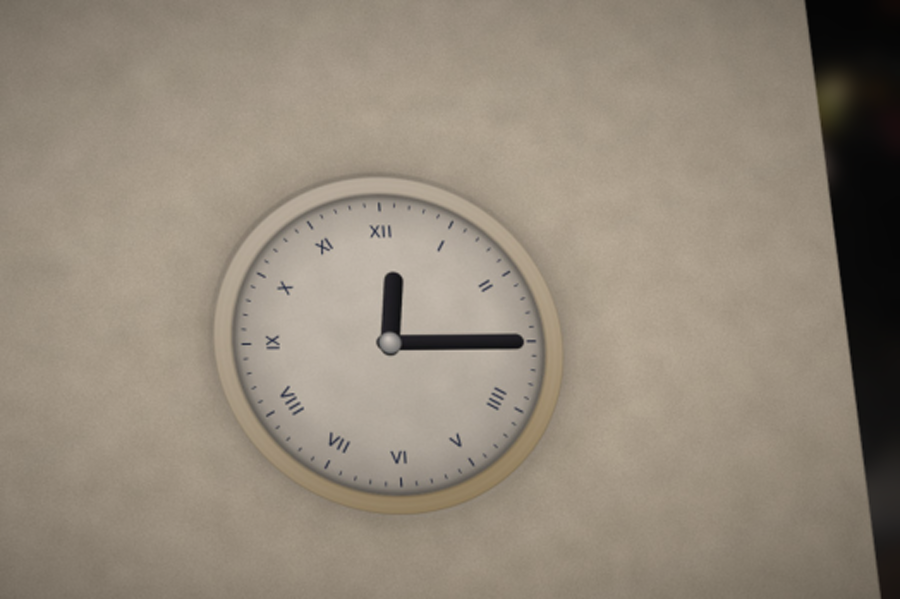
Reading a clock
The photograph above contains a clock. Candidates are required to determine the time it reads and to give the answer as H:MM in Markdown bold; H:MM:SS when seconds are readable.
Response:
**12:15**
